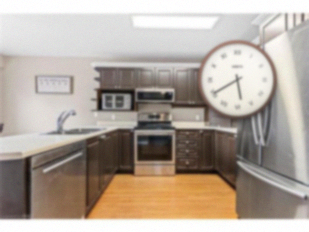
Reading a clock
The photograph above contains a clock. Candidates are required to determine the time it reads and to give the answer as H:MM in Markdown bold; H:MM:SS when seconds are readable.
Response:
**5:40**
